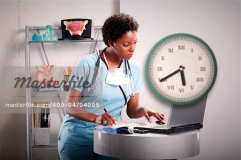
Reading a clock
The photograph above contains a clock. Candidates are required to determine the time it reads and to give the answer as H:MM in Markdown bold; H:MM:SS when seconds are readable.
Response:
**5:40**
